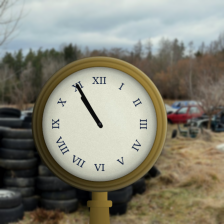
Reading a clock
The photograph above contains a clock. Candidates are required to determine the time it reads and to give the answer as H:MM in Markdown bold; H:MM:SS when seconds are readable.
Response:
**10:55**
